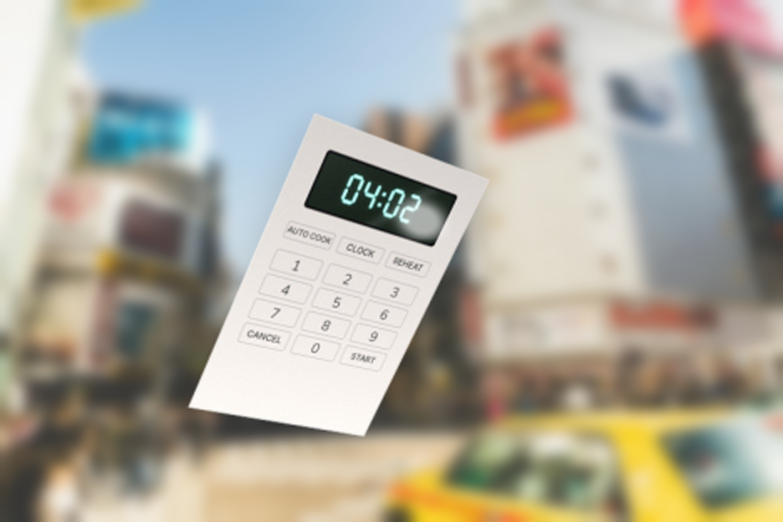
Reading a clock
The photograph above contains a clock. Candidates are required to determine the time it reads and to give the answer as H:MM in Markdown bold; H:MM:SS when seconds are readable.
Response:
**4:02**
